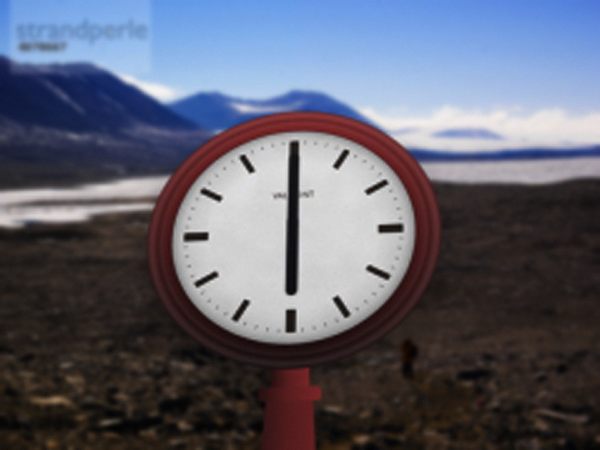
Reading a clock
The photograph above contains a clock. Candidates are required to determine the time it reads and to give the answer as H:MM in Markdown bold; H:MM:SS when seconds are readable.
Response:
**6:00**
